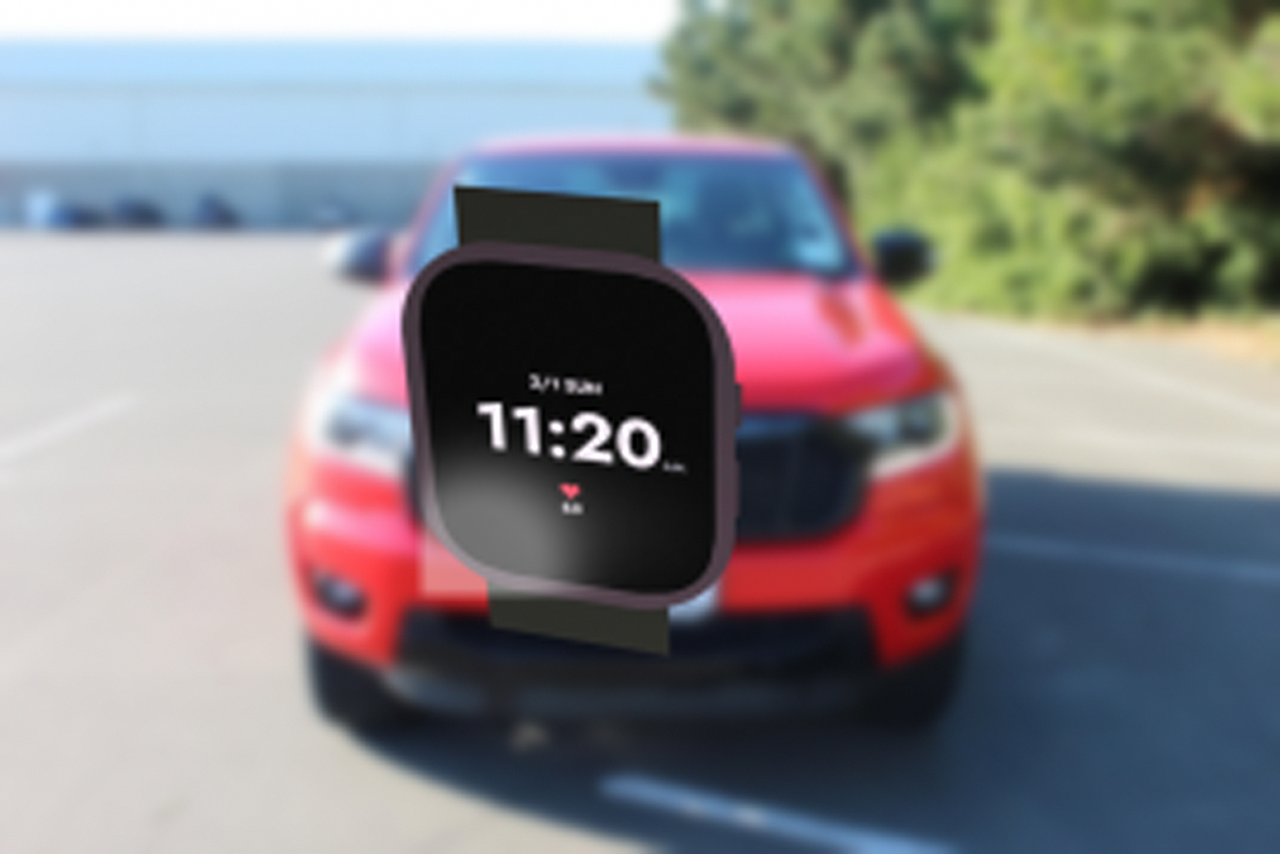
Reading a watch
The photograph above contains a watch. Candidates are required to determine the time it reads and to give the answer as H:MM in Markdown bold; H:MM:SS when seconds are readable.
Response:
**11:20**
